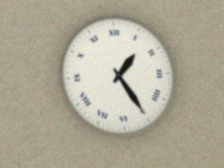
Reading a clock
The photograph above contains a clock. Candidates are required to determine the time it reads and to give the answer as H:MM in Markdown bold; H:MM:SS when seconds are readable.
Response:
**1:25**
